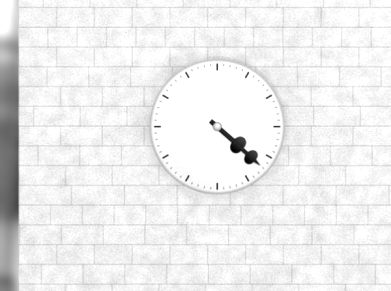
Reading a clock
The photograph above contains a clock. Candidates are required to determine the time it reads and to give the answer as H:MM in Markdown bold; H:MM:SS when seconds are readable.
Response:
**4:22**
